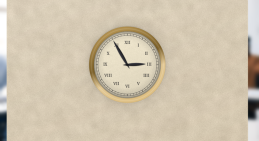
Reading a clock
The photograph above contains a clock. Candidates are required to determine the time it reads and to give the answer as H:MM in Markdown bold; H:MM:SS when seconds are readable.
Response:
**2:55**
